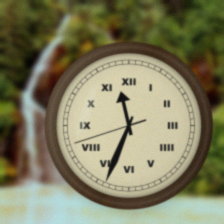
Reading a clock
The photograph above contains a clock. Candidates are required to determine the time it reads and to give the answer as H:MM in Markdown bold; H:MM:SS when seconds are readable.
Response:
**11:33:42**
